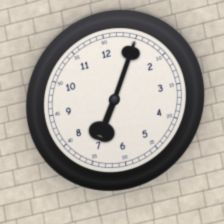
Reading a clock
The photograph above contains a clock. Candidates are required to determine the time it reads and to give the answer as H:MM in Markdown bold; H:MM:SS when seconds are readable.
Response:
**7:05**
